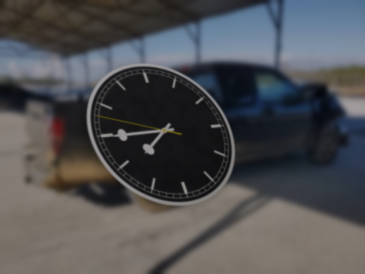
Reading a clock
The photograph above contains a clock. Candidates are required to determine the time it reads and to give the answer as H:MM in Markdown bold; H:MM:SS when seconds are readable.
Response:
**7:44:48**
